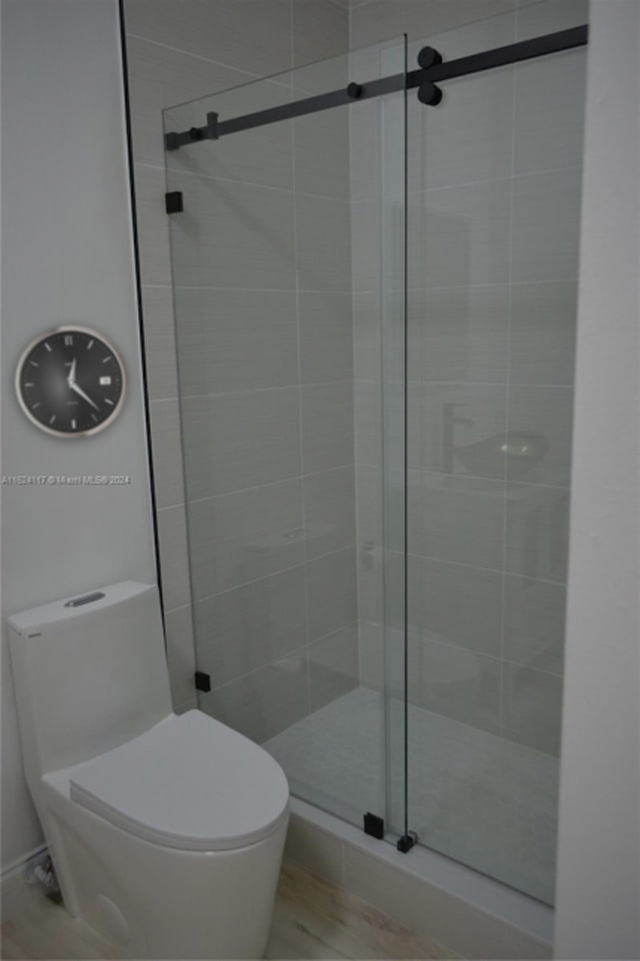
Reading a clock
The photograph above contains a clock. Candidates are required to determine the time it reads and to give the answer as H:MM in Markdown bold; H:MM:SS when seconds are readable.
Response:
**12:23**
